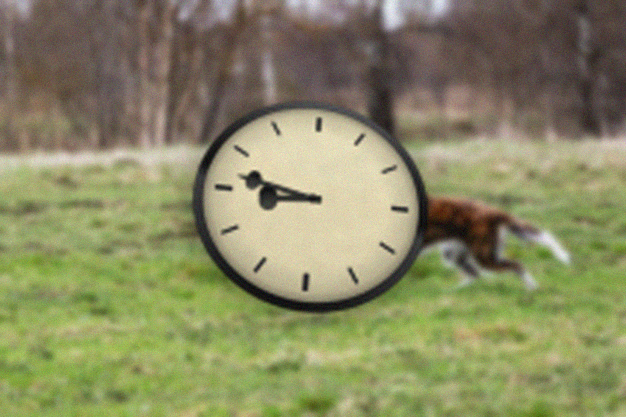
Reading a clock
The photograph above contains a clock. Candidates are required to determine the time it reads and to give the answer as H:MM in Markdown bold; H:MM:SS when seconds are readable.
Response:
**8:47**
